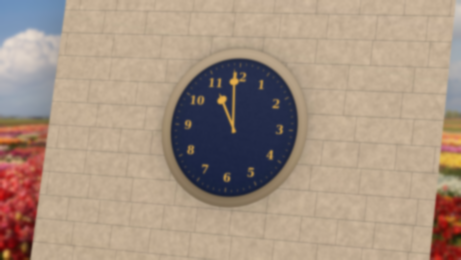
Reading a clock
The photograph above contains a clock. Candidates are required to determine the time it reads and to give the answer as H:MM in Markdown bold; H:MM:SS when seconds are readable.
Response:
**10:59**
